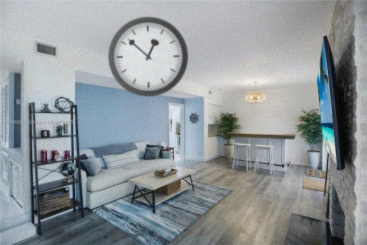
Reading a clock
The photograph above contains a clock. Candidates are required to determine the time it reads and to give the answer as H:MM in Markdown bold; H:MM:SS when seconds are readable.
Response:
**12:52**
